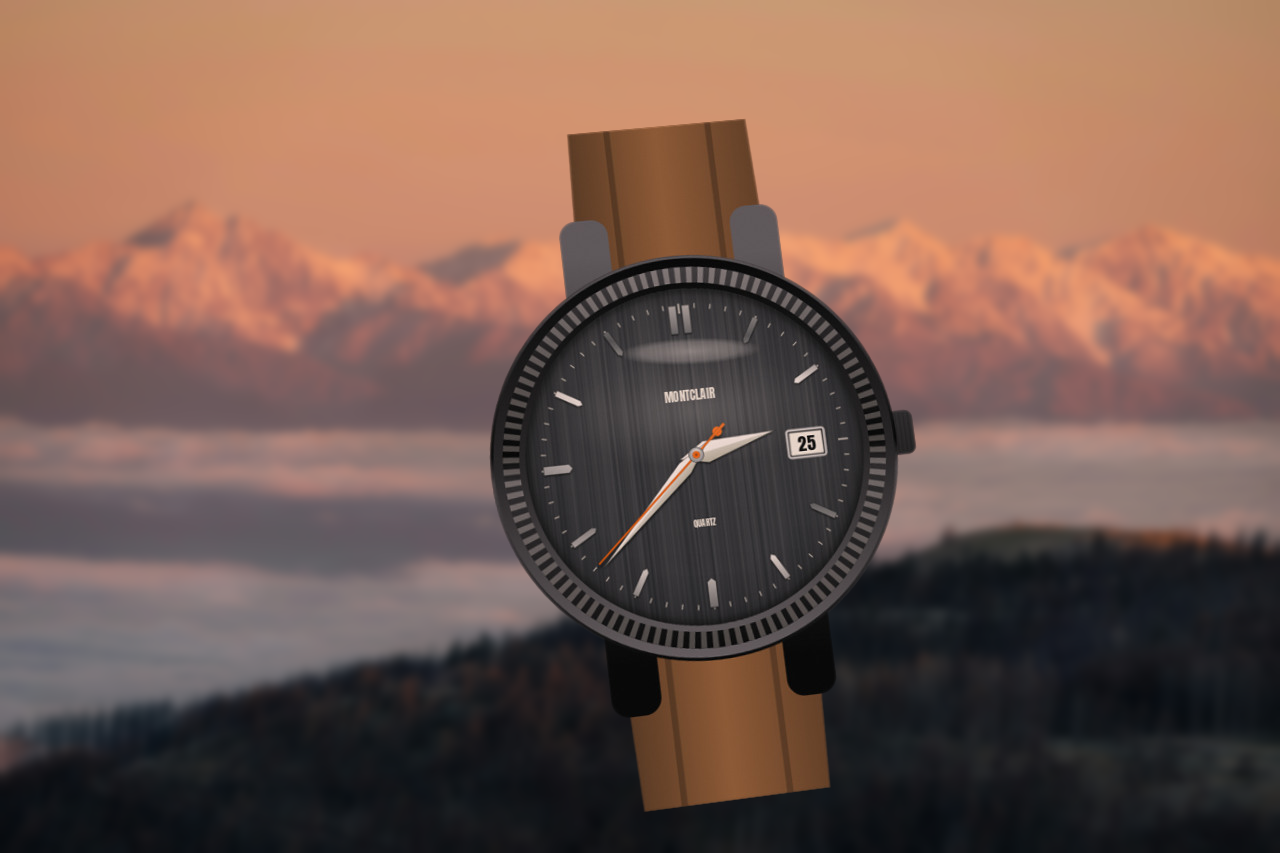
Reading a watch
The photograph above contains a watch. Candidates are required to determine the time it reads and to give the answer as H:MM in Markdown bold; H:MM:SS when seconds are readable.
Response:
**2:37:38**
